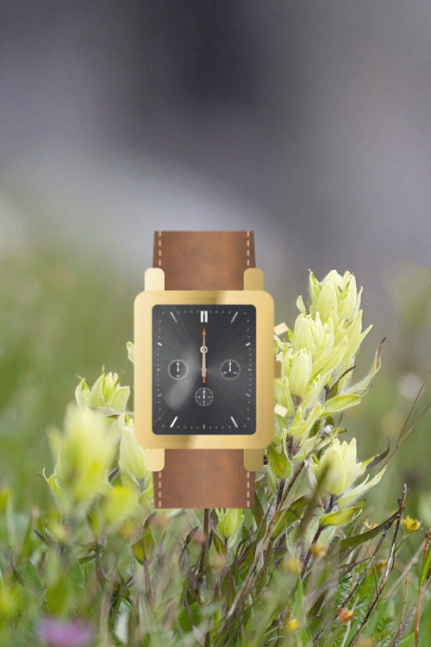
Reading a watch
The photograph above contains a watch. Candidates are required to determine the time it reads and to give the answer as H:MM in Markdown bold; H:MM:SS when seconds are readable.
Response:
**12:00**
